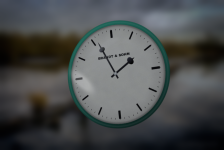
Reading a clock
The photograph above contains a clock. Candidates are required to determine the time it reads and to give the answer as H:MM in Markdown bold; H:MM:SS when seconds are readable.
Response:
**1:56**
